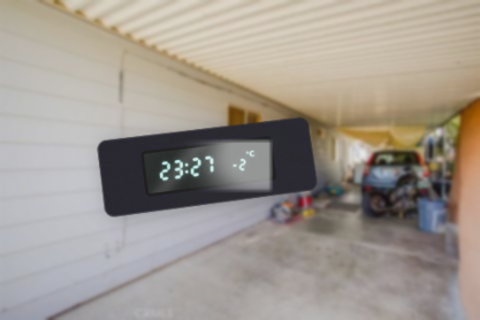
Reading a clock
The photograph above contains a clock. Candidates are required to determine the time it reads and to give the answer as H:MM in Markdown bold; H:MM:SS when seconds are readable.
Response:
**23:27**
